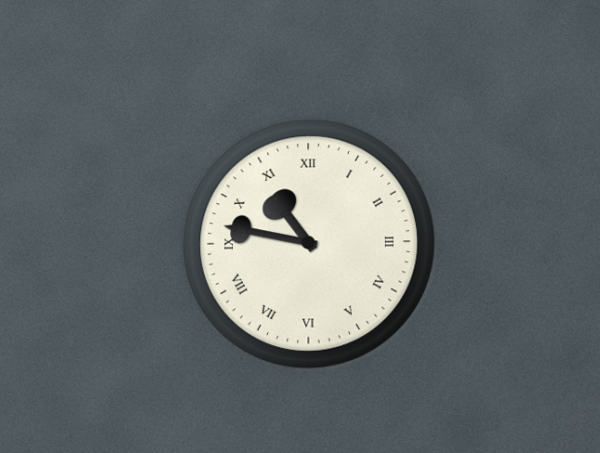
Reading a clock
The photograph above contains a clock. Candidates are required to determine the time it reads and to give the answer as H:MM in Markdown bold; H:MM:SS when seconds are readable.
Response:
**10:47**
